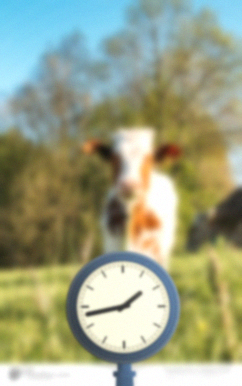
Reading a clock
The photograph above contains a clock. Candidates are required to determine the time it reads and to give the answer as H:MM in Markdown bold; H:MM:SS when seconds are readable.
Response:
**1:43**
